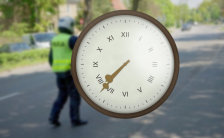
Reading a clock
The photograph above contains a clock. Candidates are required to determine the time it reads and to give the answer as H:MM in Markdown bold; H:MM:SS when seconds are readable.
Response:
**7:37**
